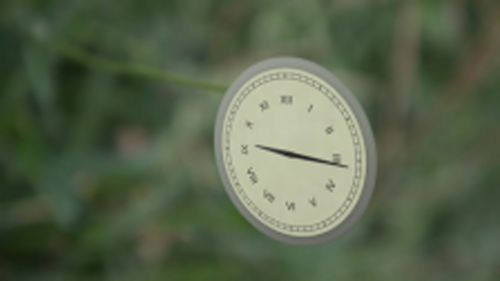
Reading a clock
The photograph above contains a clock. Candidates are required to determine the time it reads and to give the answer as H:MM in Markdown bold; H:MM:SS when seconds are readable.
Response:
**9:16**
